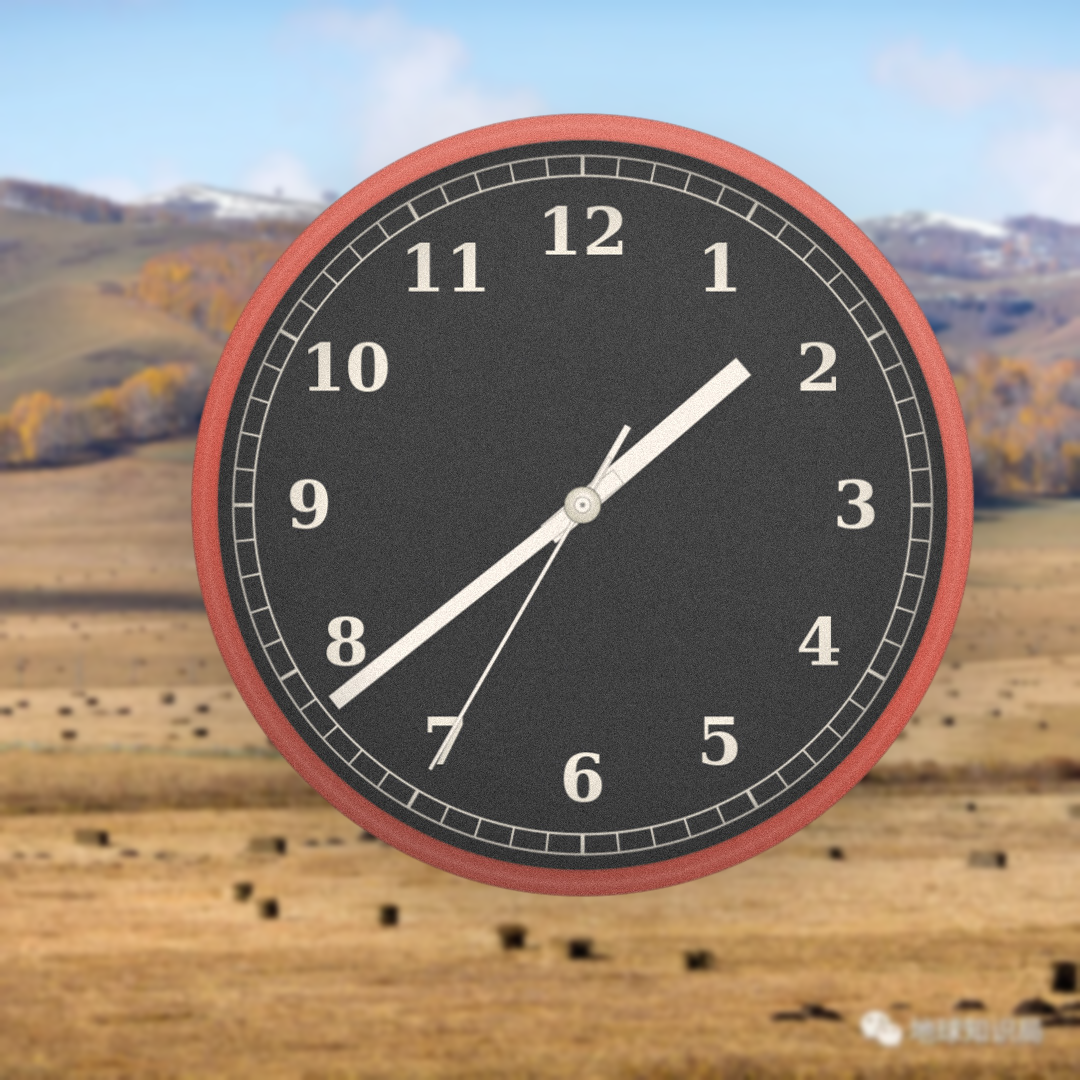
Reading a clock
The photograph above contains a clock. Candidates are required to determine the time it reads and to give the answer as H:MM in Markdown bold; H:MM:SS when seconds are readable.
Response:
**1:38:35**
